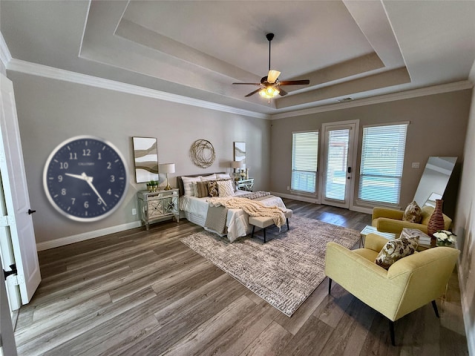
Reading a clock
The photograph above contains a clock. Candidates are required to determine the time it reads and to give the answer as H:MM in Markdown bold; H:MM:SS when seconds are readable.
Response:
**9:24**
